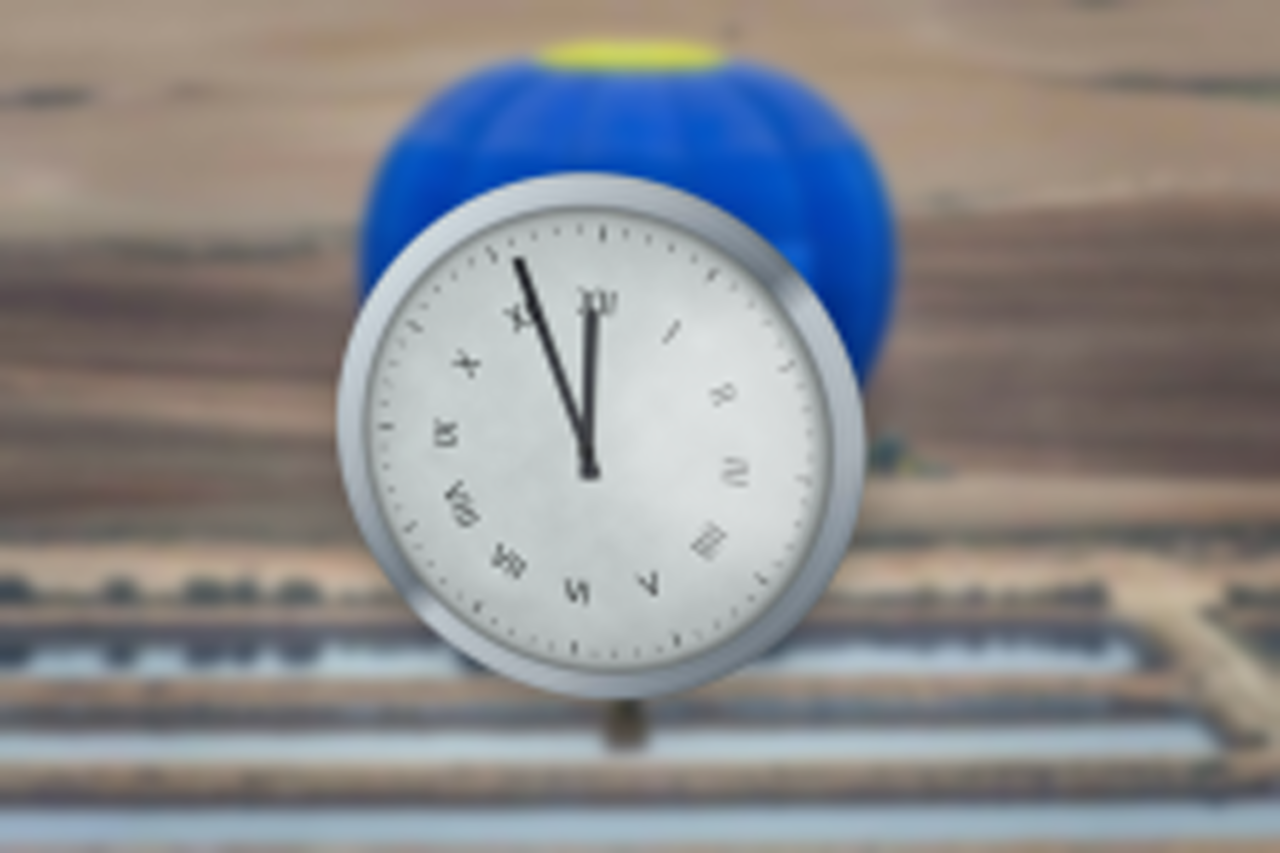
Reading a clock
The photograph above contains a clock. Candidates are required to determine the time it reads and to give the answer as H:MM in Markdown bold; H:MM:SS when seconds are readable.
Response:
**11:56**
